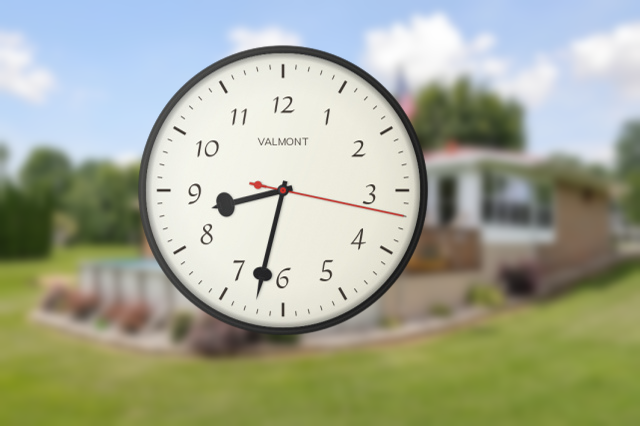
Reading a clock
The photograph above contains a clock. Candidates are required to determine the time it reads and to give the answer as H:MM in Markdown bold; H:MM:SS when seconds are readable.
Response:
**8:32:17**
